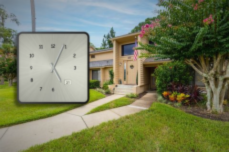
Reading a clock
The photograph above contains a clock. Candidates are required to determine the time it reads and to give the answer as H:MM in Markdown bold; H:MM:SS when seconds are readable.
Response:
**5:04**
